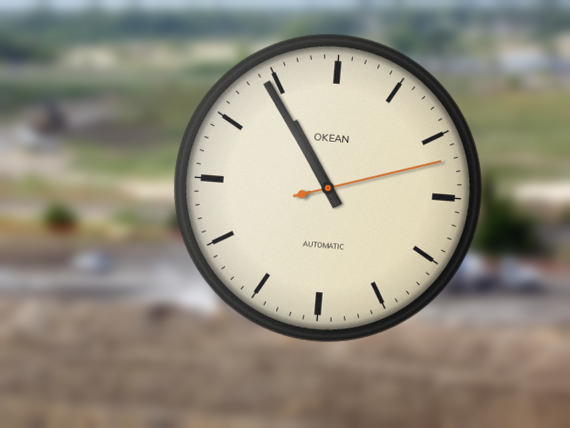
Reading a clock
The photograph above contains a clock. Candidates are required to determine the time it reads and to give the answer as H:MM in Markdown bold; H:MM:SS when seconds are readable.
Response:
**10:54:12**
